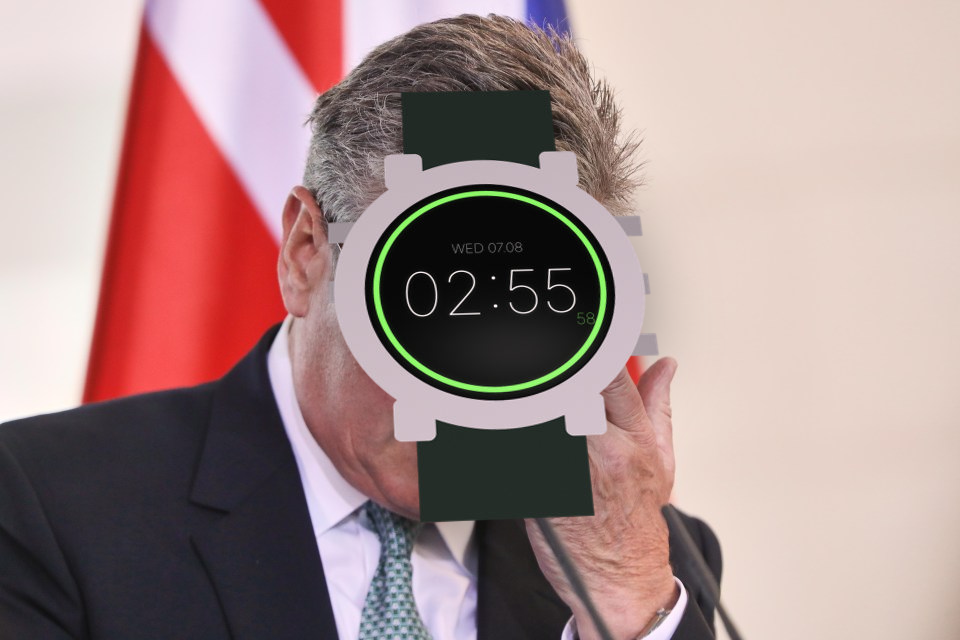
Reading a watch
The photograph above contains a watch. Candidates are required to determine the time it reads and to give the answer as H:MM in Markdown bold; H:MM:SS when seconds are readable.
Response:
**2:55:58**
